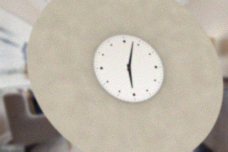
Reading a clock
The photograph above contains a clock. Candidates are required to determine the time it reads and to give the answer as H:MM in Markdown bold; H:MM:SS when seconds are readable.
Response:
**6:03**
